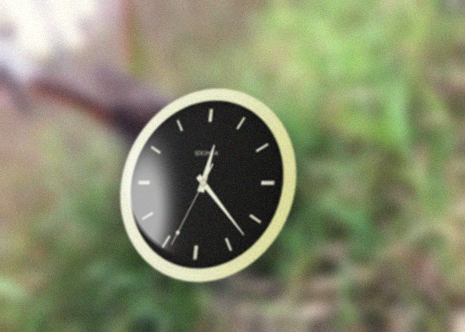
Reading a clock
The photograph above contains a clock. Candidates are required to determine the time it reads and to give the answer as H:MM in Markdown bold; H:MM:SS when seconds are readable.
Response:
**12:22:34**
